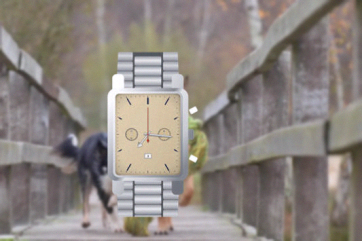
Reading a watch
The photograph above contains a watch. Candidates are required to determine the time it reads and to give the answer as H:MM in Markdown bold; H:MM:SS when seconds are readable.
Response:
**7:16**
